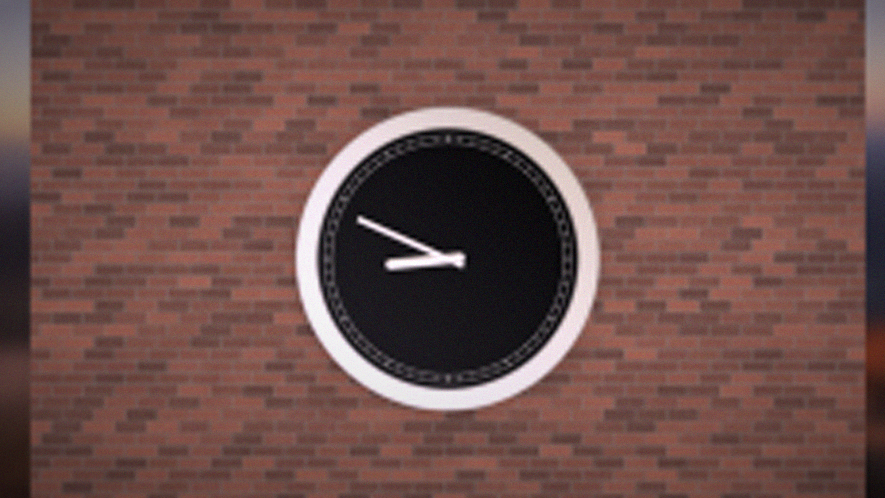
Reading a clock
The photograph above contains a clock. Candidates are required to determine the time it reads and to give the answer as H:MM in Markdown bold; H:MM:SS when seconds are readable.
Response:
**8:49**
